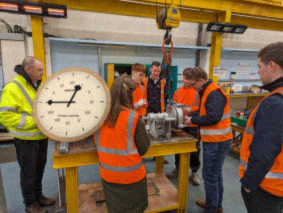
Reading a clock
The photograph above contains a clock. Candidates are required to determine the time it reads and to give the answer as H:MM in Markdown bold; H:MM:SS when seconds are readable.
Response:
**12:45**
